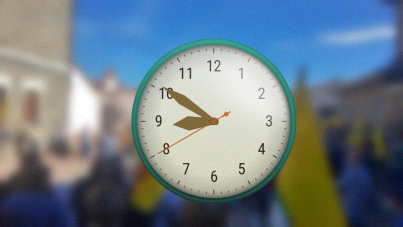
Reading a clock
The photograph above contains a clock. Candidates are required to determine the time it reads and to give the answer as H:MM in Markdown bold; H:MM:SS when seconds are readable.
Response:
**8:50:40**
